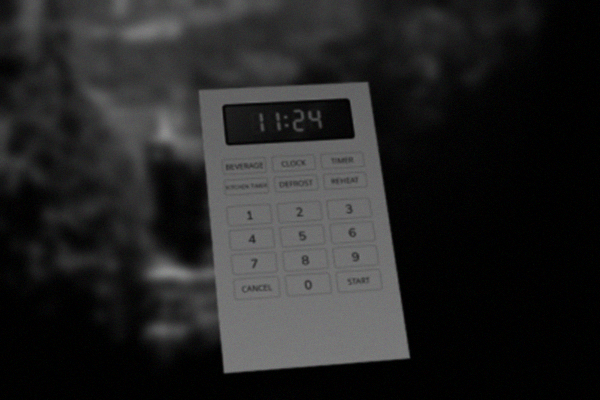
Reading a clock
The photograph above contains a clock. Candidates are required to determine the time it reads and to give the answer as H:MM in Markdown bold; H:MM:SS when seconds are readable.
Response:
**11:24**
